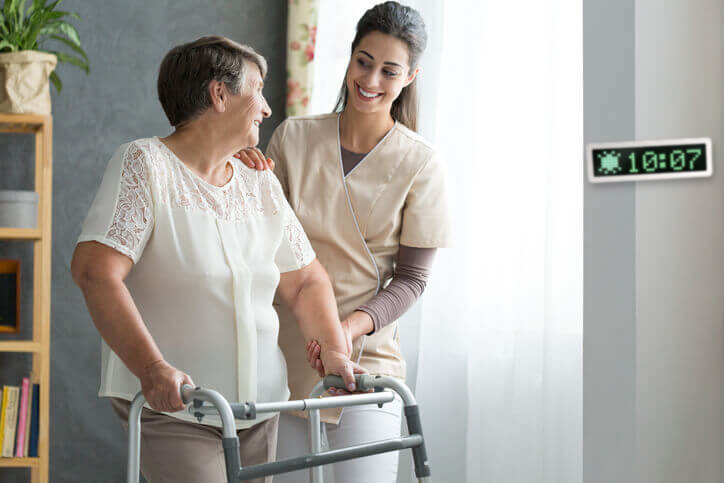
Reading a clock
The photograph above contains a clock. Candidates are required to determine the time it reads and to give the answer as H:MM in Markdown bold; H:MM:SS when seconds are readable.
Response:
**10:07**
